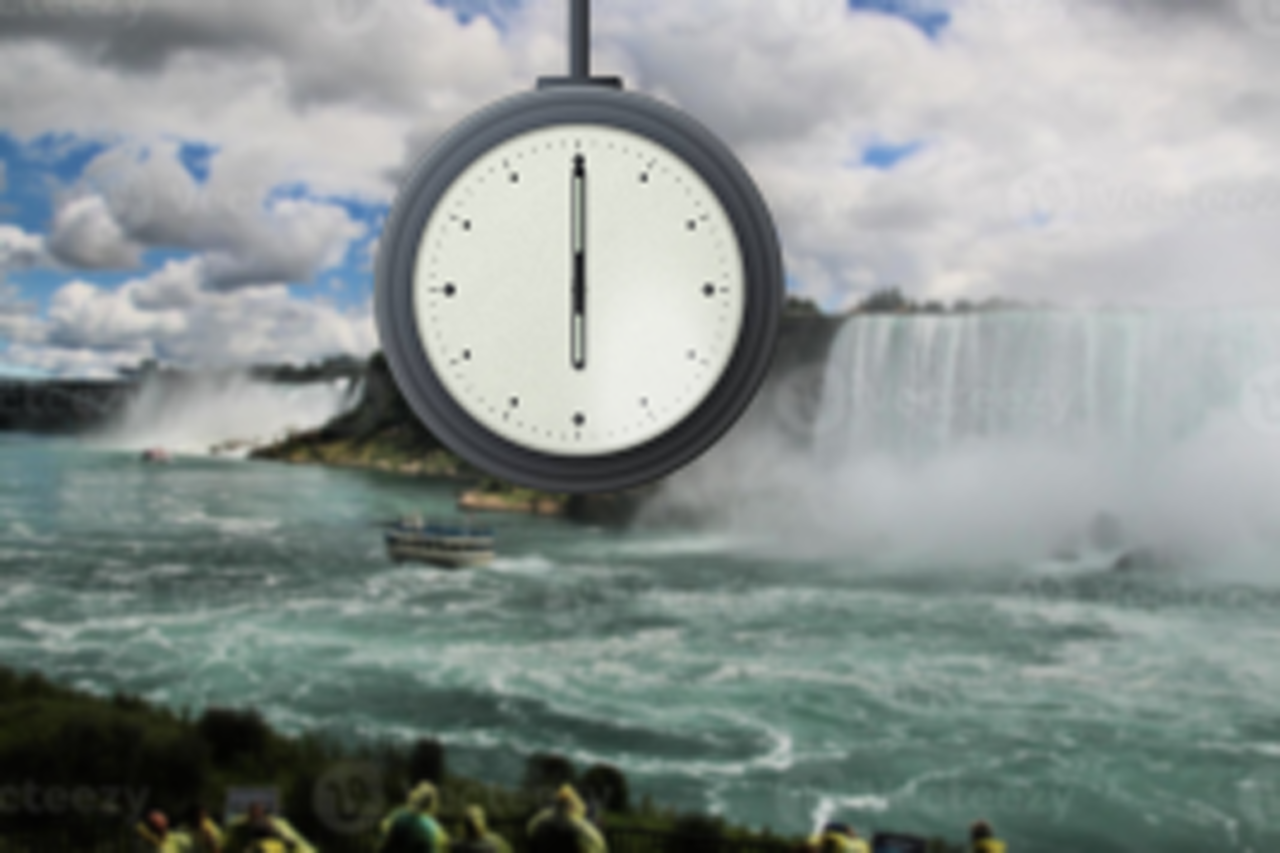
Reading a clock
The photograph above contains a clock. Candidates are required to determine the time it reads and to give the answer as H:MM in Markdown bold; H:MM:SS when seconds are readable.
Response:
**6:00**
